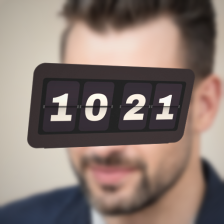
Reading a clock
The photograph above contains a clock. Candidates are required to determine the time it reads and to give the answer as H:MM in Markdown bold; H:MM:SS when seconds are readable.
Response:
**10:21**
